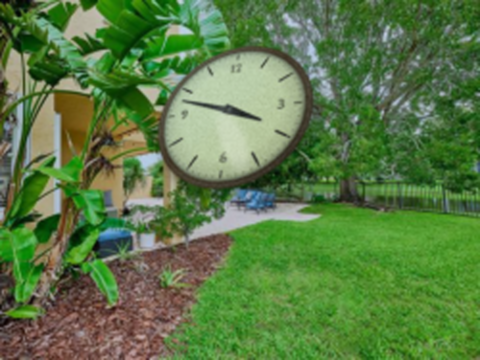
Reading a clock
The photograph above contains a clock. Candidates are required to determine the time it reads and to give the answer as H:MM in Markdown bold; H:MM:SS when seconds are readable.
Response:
**3:48**
